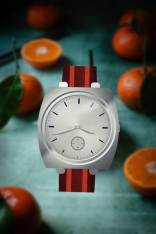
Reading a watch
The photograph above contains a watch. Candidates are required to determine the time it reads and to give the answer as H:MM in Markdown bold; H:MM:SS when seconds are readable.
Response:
**3:42**
